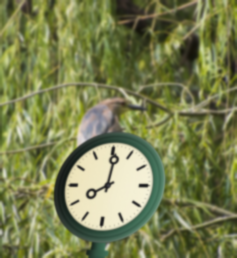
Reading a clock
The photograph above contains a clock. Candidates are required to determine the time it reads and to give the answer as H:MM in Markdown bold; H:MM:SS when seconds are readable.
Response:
**8:01**
